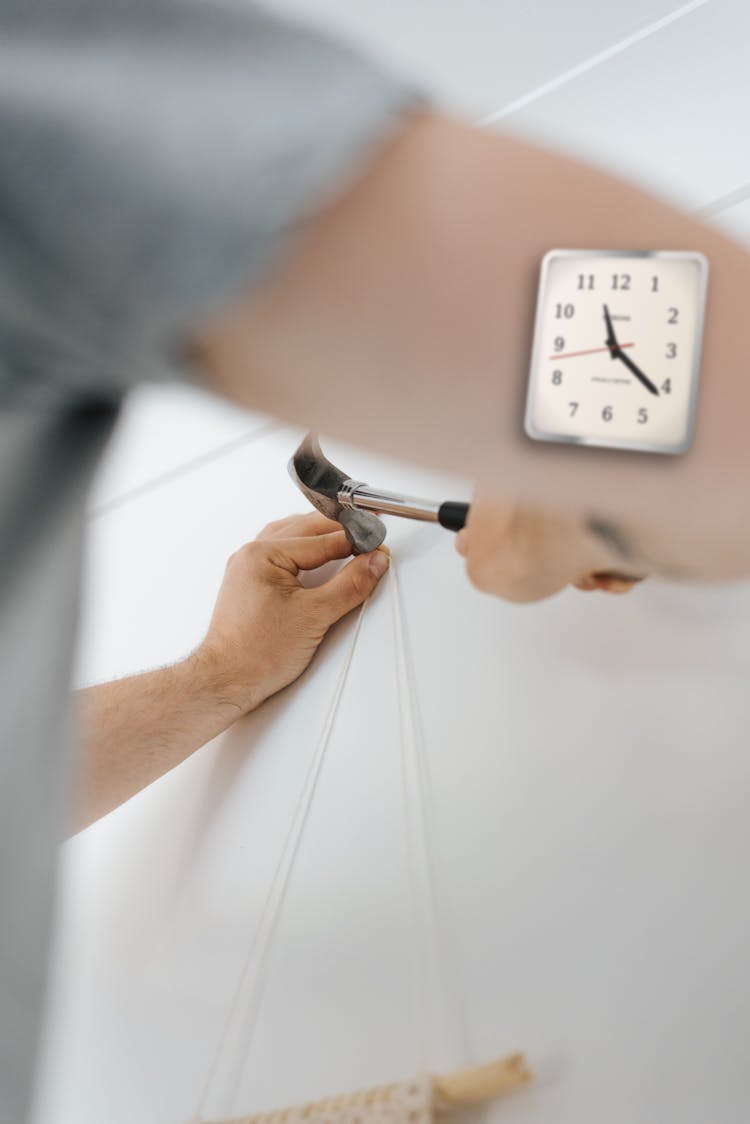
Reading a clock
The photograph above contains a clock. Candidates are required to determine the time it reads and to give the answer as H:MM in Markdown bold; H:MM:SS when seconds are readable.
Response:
**11:21:43**
